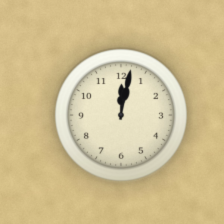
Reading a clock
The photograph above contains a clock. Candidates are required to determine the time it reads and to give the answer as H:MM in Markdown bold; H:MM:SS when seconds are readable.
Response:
**12:02**
